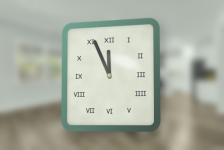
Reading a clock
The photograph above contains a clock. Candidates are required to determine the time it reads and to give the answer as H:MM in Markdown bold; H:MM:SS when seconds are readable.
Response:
**11:56**
